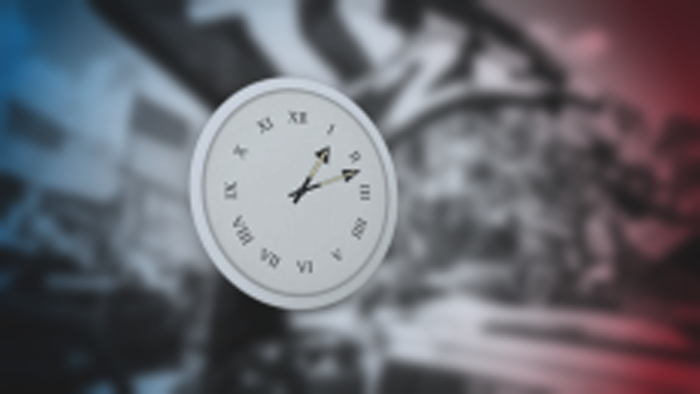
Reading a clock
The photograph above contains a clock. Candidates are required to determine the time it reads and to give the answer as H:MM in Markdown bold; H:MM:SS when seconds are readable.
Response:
**1:12**
